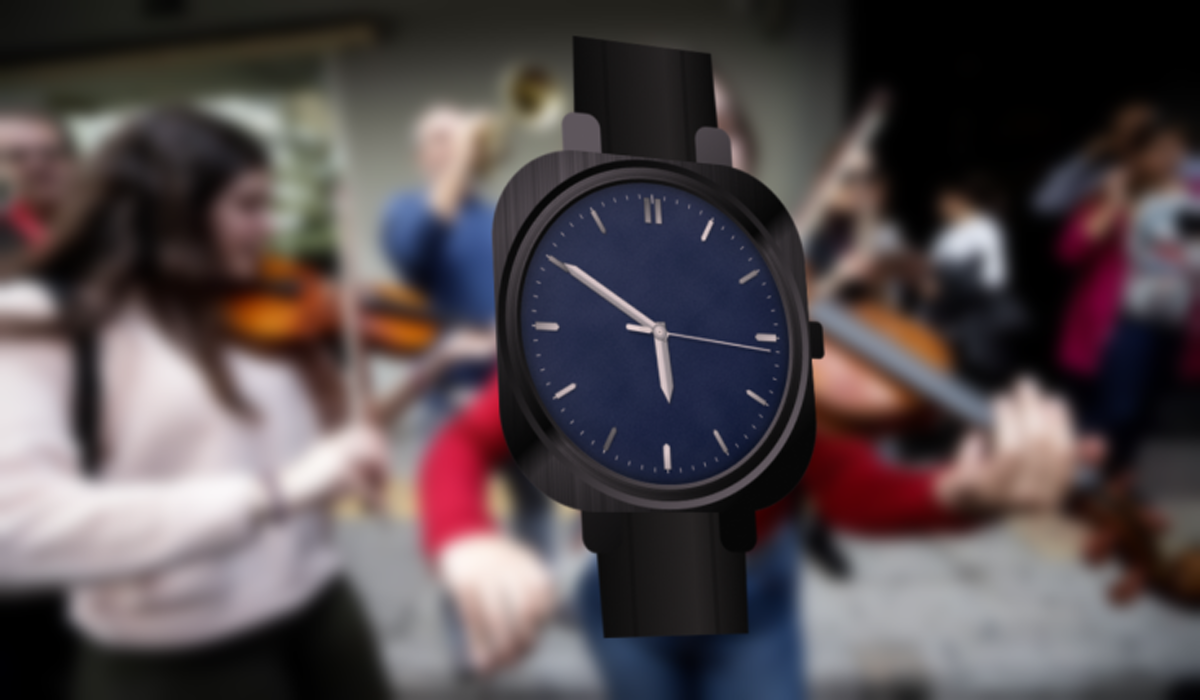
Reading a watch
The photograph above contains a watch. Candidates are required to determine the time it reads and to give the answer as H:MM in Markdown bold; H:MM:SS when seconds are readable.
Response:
**5:50:16**
